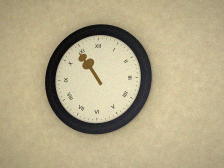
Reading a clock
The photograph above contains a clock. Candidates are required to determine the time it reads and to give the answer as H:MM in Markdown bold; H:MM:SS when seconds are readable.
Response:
**10:54**
